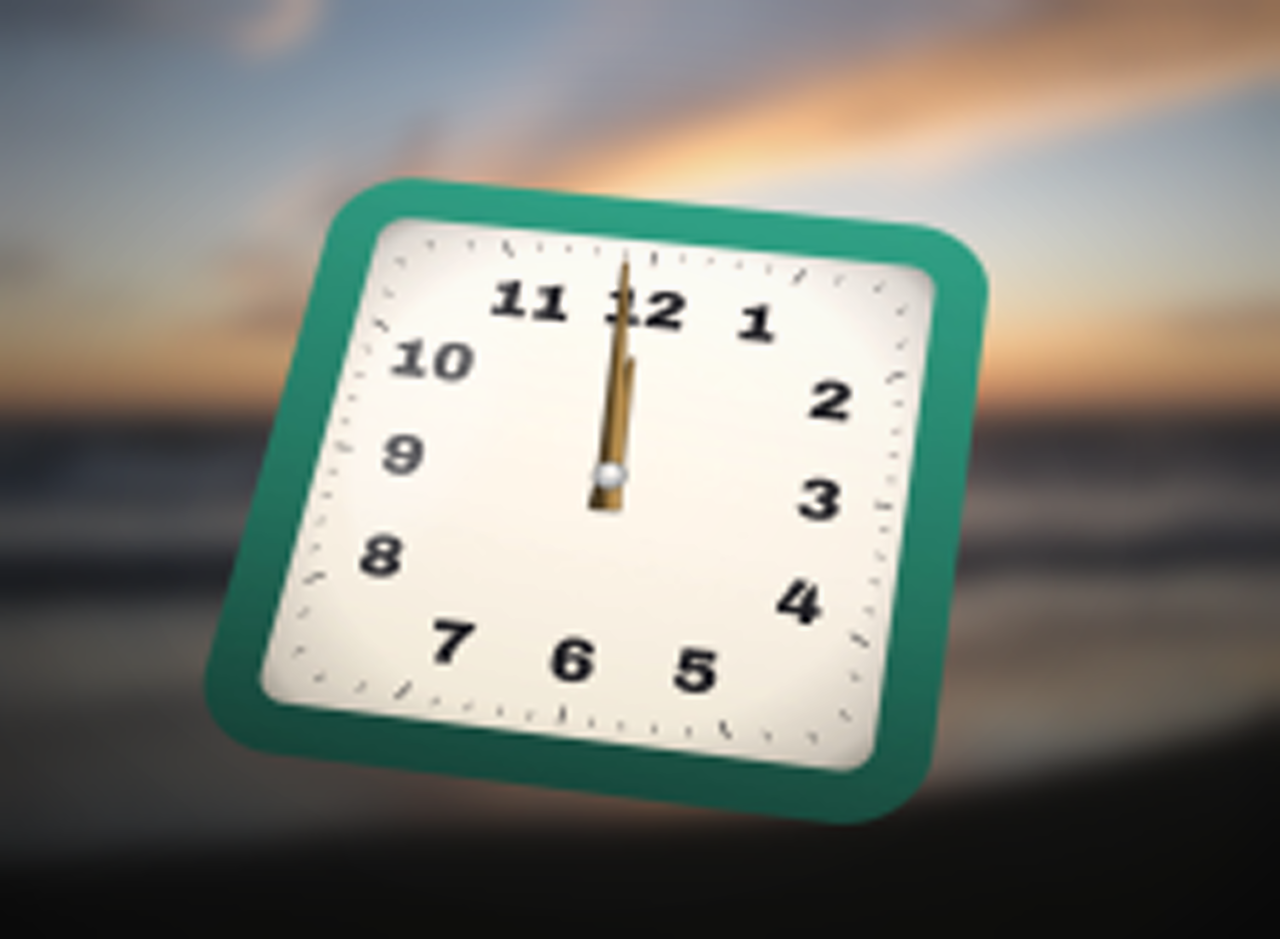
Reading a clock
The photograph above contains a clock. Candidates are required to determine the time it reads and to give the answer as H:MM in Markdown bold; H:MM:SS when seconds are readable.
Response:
**11:59**
